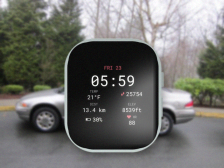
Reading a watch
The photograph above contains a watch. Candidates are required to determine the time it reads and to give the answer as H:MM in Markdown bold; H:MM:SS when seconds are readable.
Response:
**5:59**
